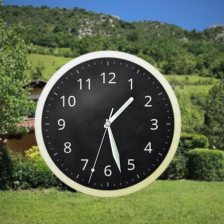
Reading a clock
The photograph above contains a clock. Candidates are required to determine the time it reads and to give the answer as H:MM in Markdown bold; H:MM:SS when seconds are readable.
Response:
**1:27:33**
